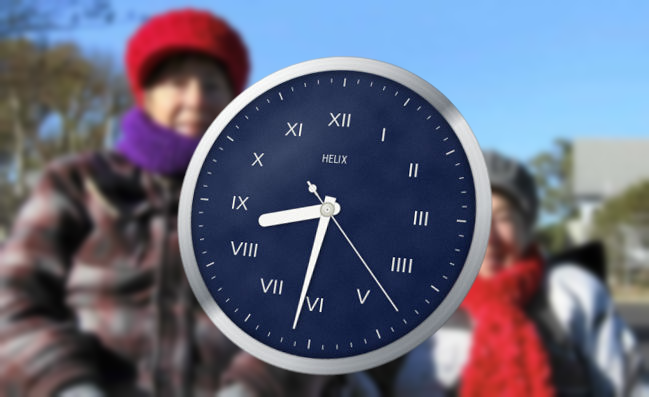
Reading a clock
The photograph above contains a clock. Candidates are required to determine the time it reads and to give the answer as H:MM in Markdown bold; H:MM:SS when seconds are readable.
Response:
**8:31:23**
